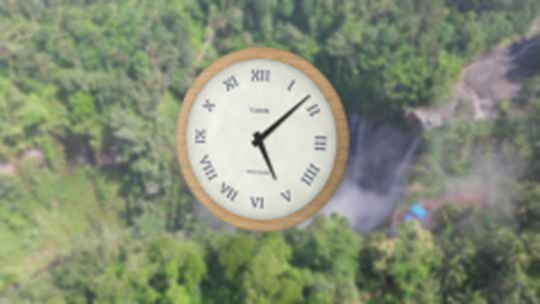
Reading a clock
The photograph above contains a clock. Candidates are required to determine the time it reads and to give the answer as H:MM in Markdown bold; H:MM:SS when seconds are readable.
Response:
**5:08**
